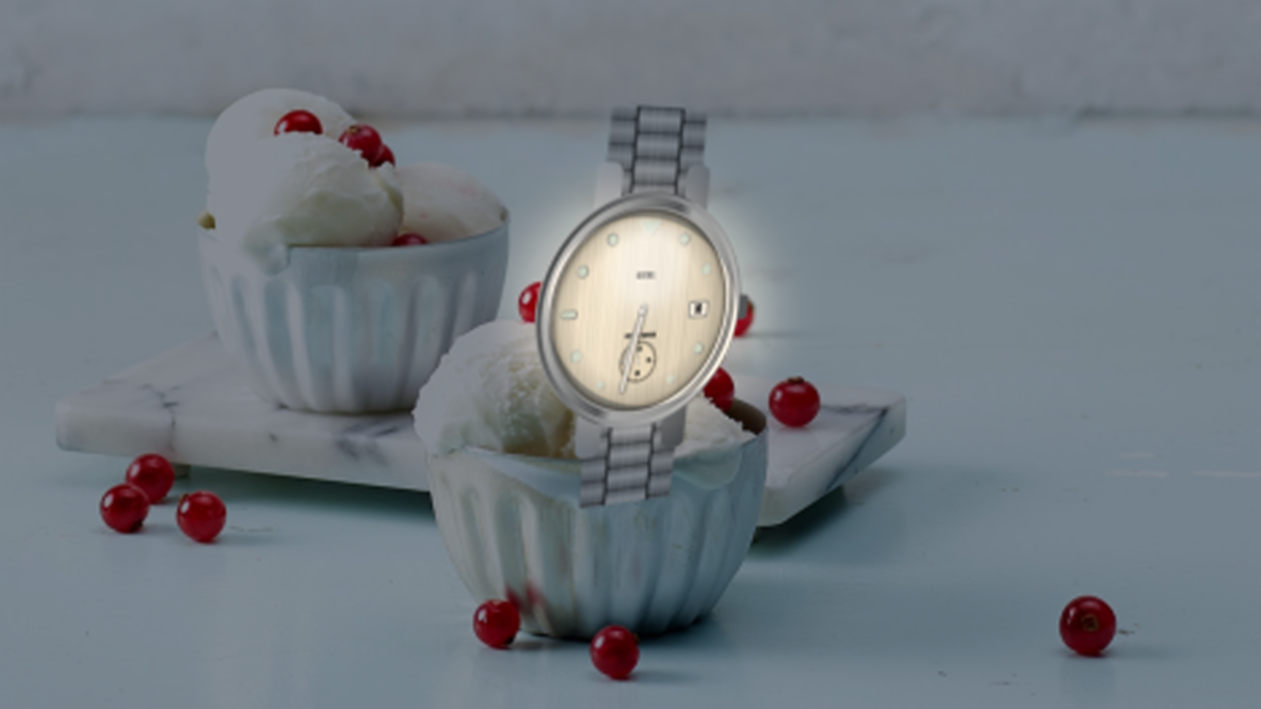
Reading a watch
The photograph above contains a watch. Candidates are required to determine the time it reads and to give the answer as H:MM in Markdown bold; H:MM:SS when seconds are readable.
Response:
**6:32**
